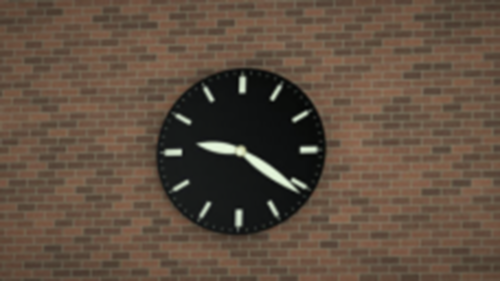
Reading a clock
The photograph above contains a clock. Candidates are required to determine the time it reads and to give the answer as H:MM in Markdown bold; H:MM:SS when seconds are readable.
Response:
**9:21**
